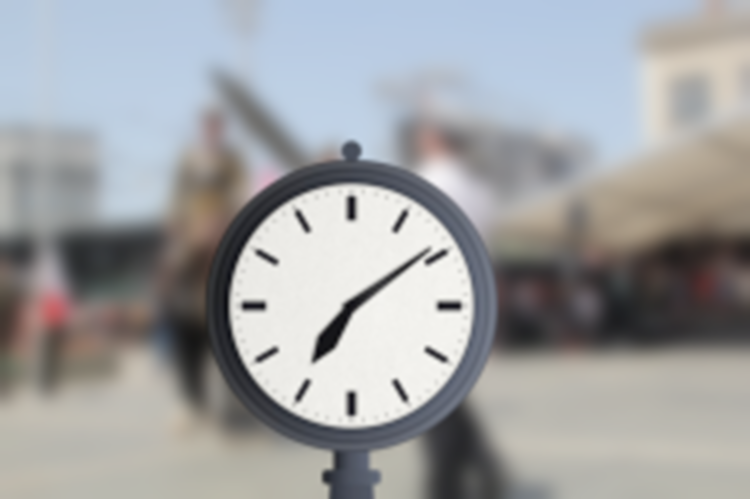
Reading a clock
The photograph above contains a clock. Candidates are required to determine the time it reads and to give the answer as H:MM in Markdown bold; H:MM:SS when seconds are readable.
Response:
**7:09**
